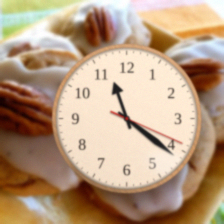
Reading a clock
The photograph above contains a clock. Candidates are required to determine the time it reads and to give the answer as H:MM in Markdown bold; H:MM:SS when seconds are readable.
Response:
**11:21:19**
